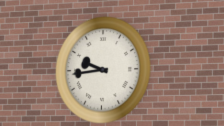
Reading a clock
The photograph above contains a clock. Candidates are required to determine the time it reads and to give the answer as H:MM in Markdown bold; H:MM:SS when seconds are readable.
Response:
**9:44**
